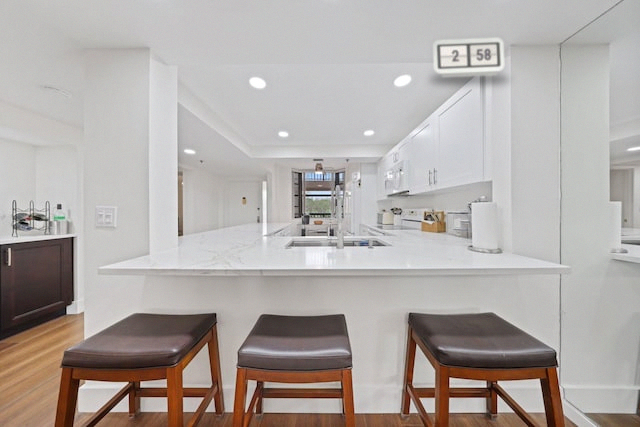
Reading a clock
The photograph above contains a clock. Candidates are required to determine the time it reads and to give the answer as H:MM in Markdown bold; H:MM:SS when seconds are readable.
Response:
**2:58**
